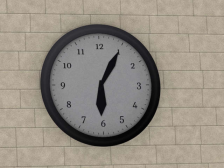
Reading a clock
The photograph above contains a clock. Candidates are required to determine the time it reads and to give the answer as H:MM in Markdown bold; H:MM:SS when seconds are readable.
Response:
**6:05**
